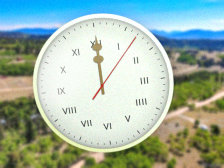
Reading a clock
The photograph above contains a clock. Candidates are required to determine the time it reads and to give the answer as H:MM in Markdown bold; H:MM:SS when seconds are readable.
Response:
**12:00:07**
